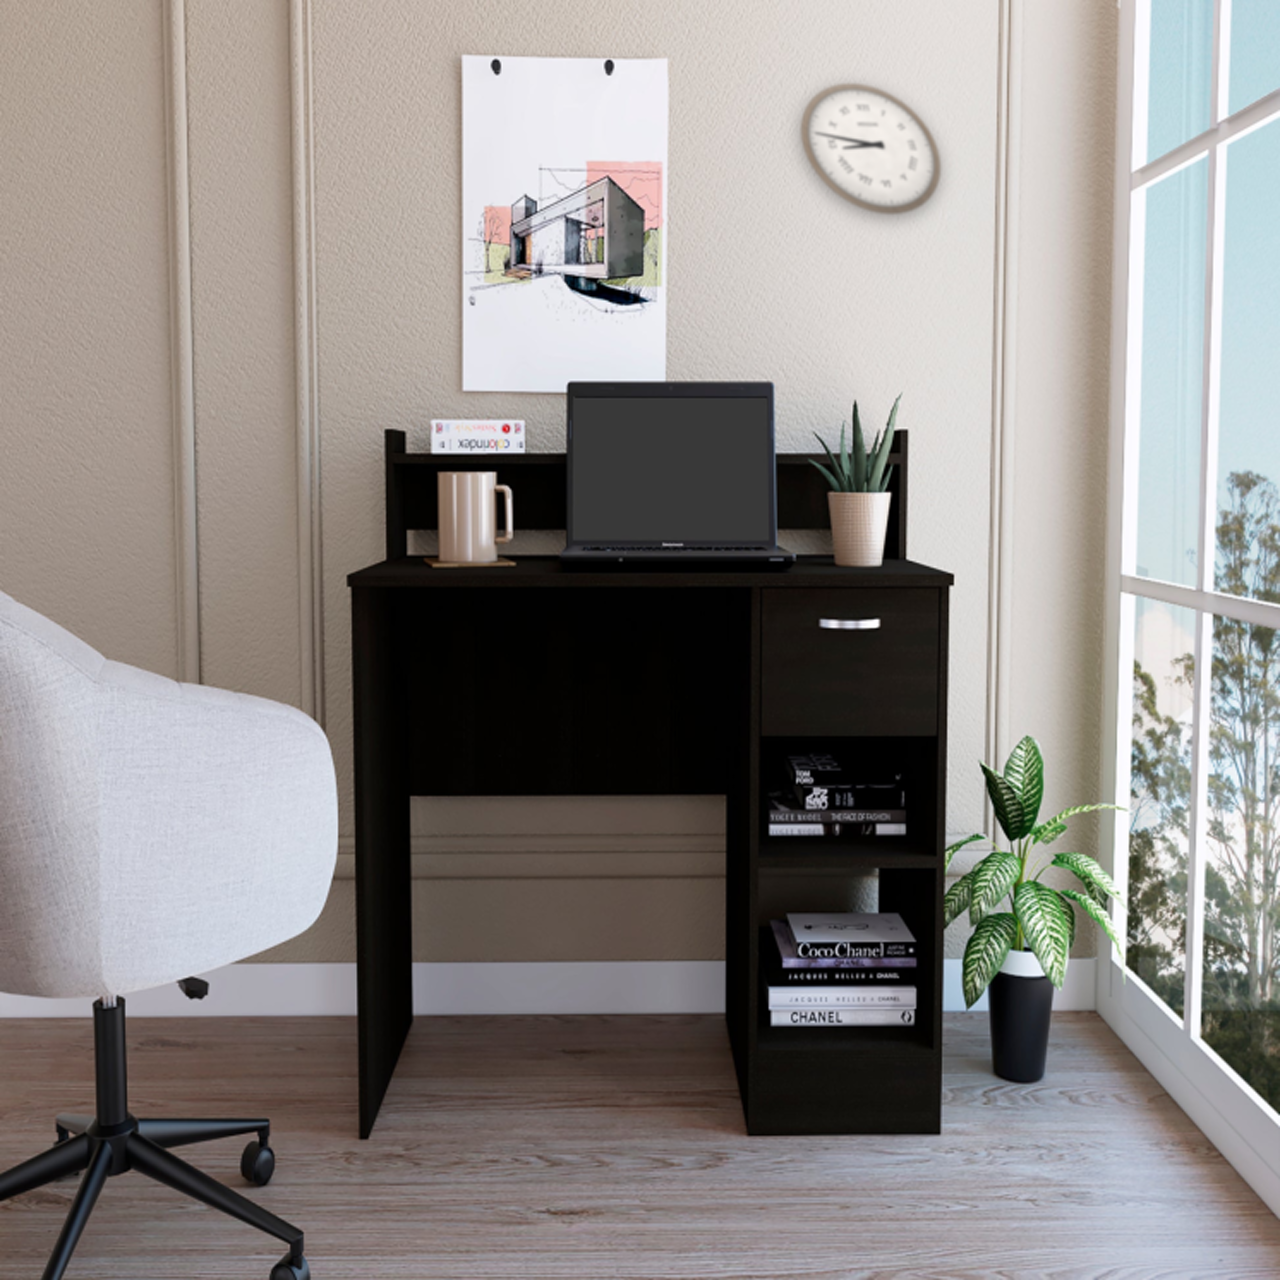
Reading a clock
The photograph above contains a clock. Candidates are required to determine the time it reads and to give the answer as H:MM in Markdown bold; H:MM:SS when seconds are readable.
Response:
**8:47**
